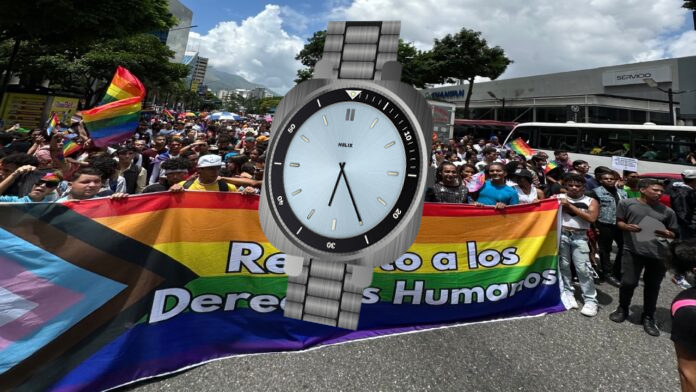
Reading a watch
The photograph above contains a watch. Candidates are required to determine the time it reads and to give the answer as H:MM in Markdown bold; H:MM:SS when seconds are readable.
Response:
**6:25**
